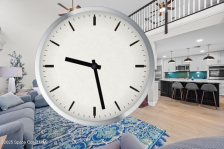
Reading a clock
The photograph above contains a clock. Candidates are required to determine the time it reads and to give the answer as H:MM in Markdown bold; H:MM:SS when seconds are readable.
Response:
**9:28**
